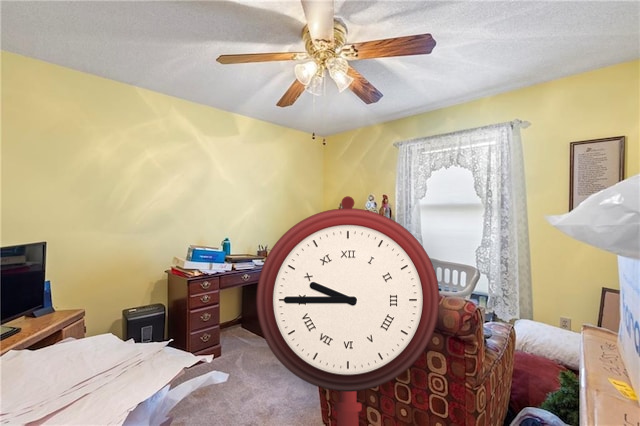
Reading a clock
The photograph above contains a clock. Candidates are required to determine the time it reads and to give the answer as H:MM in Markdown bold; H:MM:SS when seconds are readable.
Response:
**9:45**
